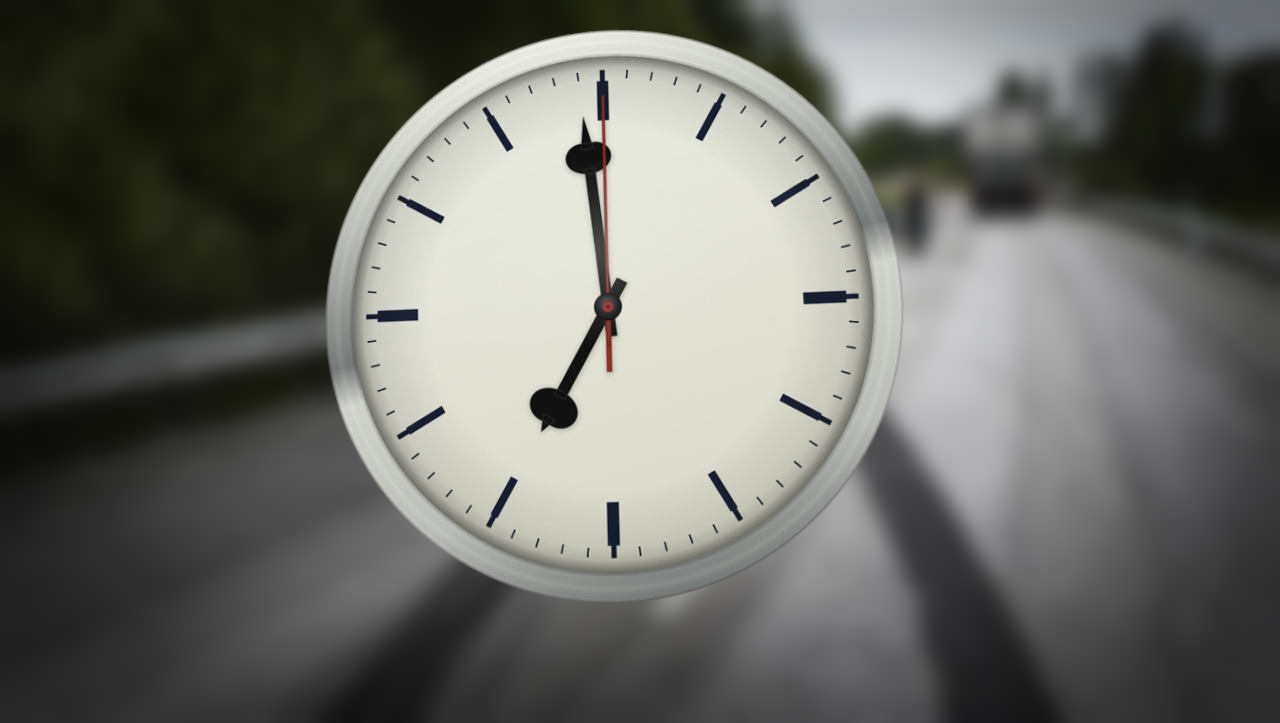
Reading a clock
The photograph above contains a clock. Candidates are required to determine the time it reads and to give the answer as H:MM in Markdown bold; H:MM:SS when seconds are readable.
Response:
**6:59:00**
